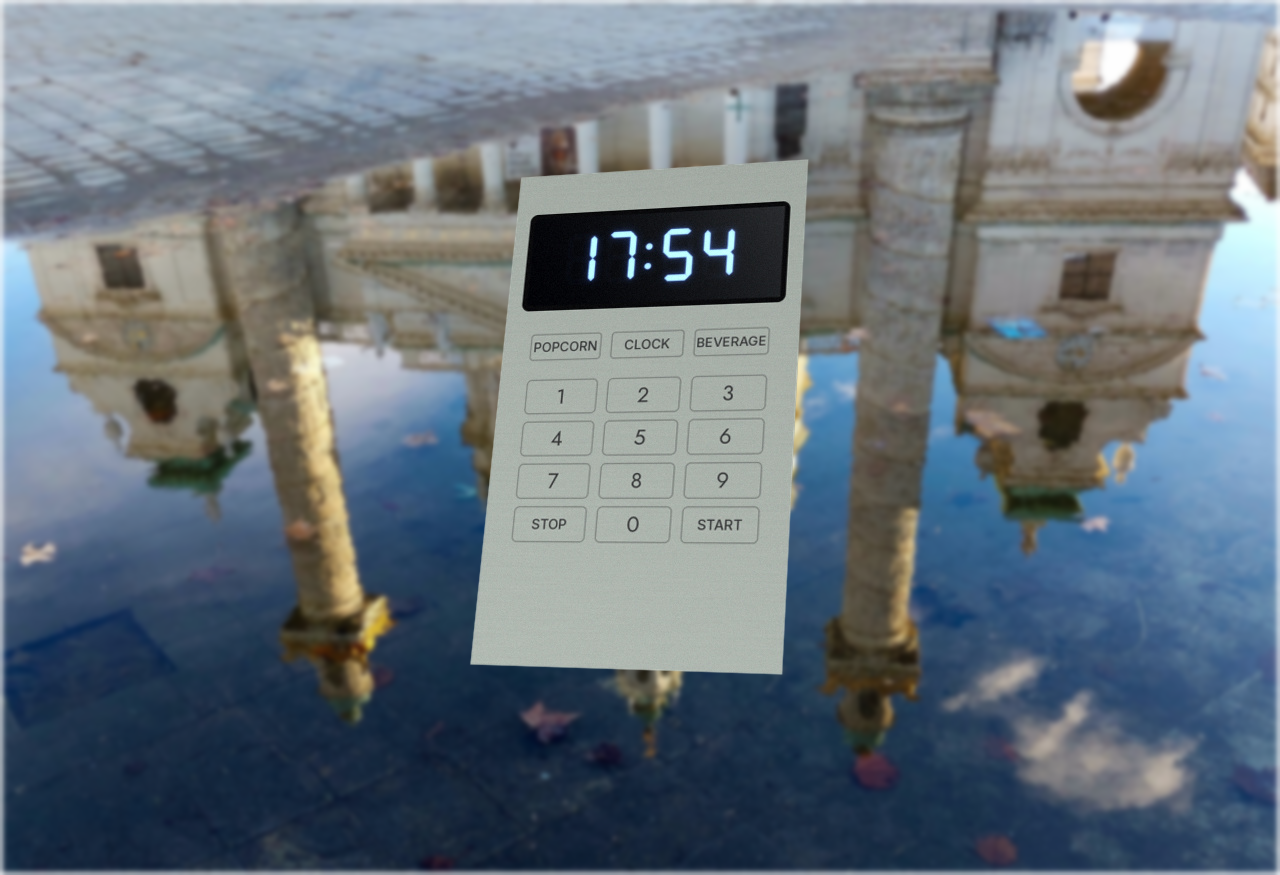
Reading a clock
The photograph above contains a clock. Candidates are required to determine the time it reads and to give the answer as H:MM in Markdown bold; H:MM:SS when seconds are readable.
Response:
**17:54**
